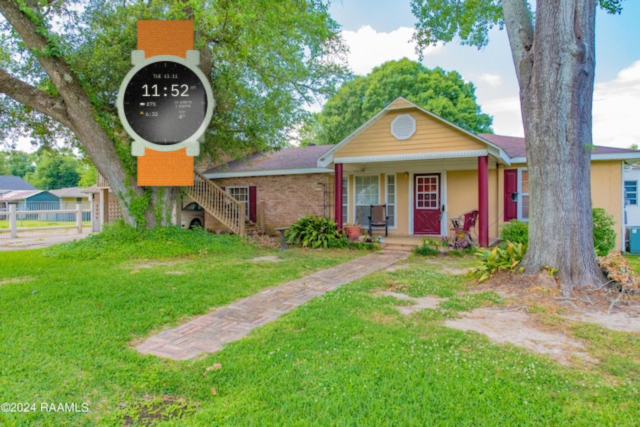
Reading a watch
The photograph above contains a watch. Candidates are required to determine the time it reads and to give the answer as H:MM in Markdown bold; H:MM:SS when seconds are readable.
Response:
**11:52**
